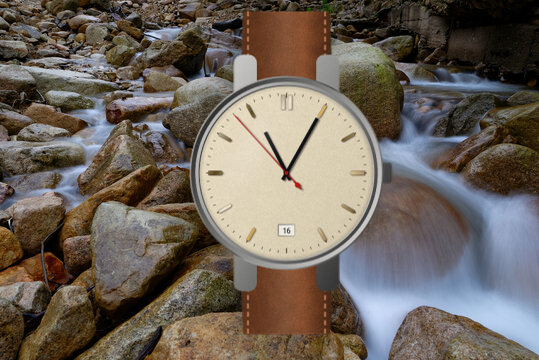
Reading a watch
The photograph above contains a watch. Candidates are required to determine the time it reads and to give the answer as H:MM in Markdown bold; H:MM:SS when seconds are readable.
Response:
**11:04:53**
